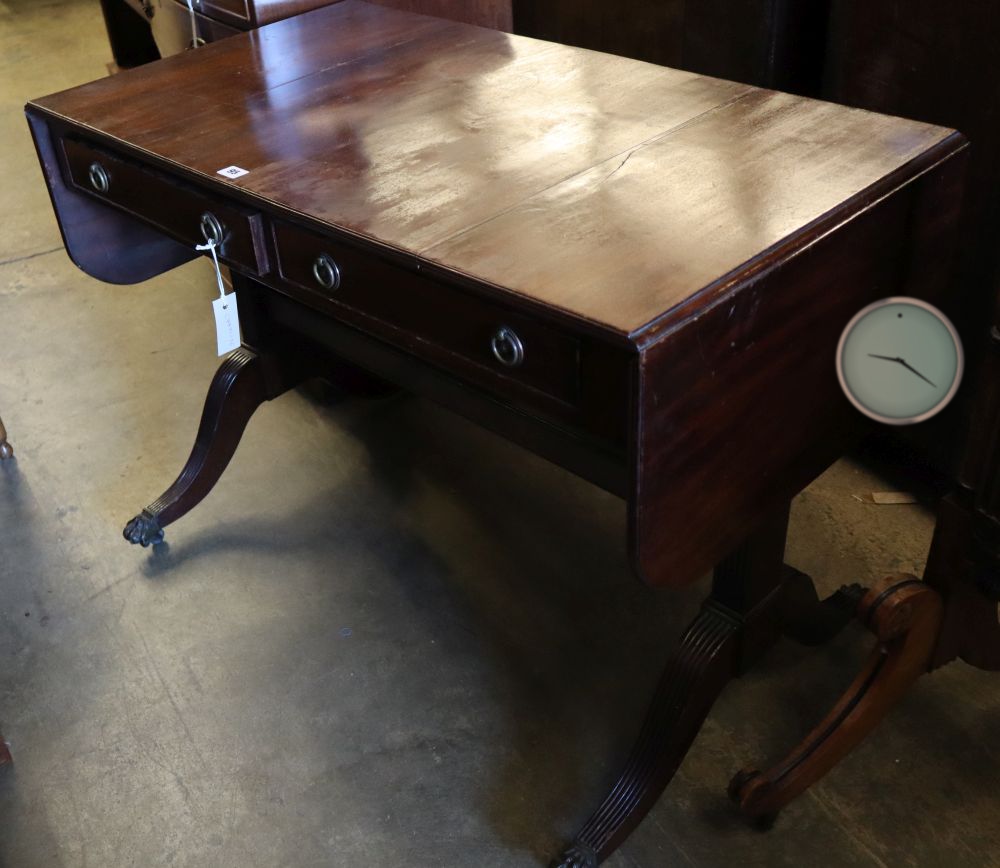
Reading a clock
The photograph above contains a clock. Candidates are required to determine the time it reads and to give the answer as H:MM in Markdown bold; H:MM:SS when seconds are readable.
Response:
**9:21**
